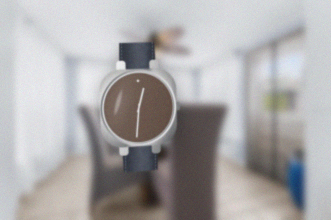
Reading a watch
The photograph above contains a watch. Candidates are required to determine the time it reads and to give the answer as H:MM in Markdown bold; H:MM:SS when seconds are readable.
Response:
**12:31**
